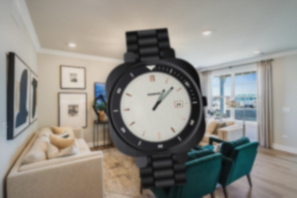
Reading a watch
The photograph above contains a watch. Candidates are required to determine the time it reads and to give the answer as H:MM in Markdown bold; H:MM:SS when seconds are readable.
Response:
**1:08**
